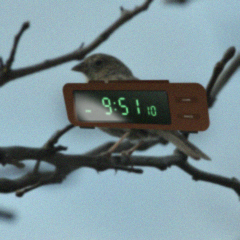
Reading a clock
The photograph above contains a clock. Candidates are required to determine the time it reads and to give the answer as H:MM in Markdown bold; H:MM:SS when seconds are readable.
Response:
**9:51:10**
